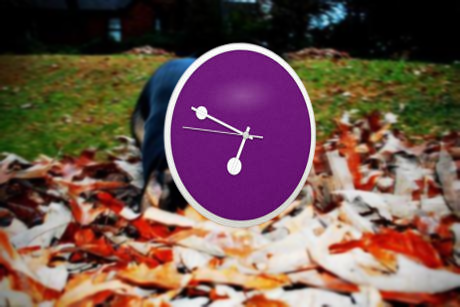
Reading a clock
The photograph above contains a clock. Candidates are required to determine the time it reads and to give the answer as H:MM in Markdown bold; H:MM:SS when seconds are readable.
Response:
**6:48:46**
